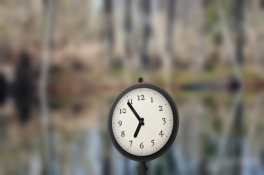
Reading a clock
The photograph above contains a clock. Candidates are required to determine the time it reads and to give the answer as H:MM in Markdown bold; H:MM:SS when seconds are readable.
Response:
**6:54**
